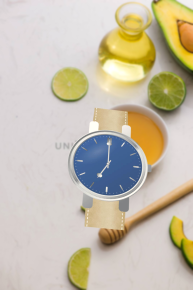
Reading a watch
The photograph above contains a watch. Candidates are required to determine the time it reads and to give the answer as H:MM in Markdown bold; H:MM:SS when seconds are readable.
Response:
**7:00**
